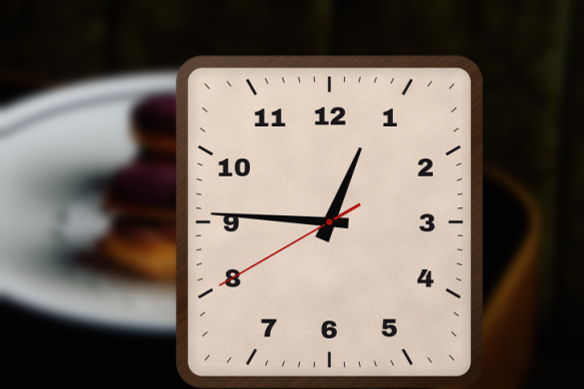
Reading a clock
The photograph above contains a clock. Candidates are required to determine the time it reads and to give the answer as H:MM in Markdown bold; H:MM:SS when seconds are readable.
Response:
**12:45:40**
